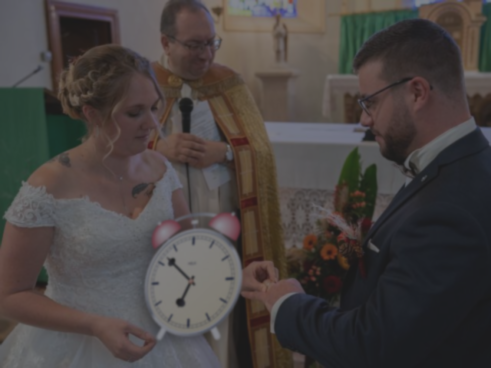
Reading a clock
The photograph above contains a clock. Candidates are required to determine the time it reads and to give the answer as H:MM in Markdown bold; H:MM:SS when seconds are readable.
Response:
**6:52**
